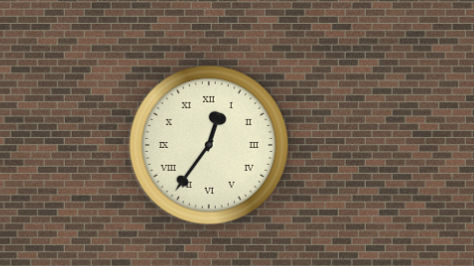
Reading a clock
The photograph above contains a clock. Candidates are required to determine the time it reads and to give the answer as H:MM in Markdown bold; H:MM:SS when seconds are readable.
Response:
**12:36**
